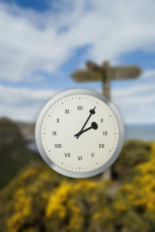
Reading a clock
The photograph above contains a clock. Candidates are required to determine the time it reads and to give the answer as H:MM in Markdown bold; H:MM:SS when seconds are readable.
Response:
**2:05**
